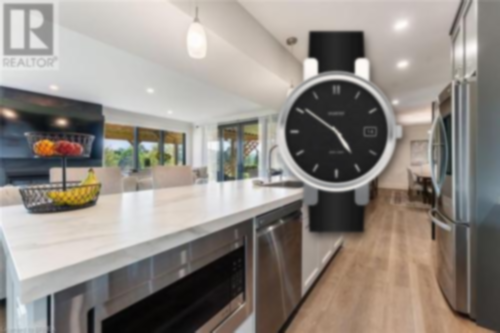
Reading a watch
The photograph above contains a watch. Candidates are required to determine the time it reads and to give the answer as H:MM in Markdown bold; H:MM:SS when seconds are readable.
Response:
**4:51**
